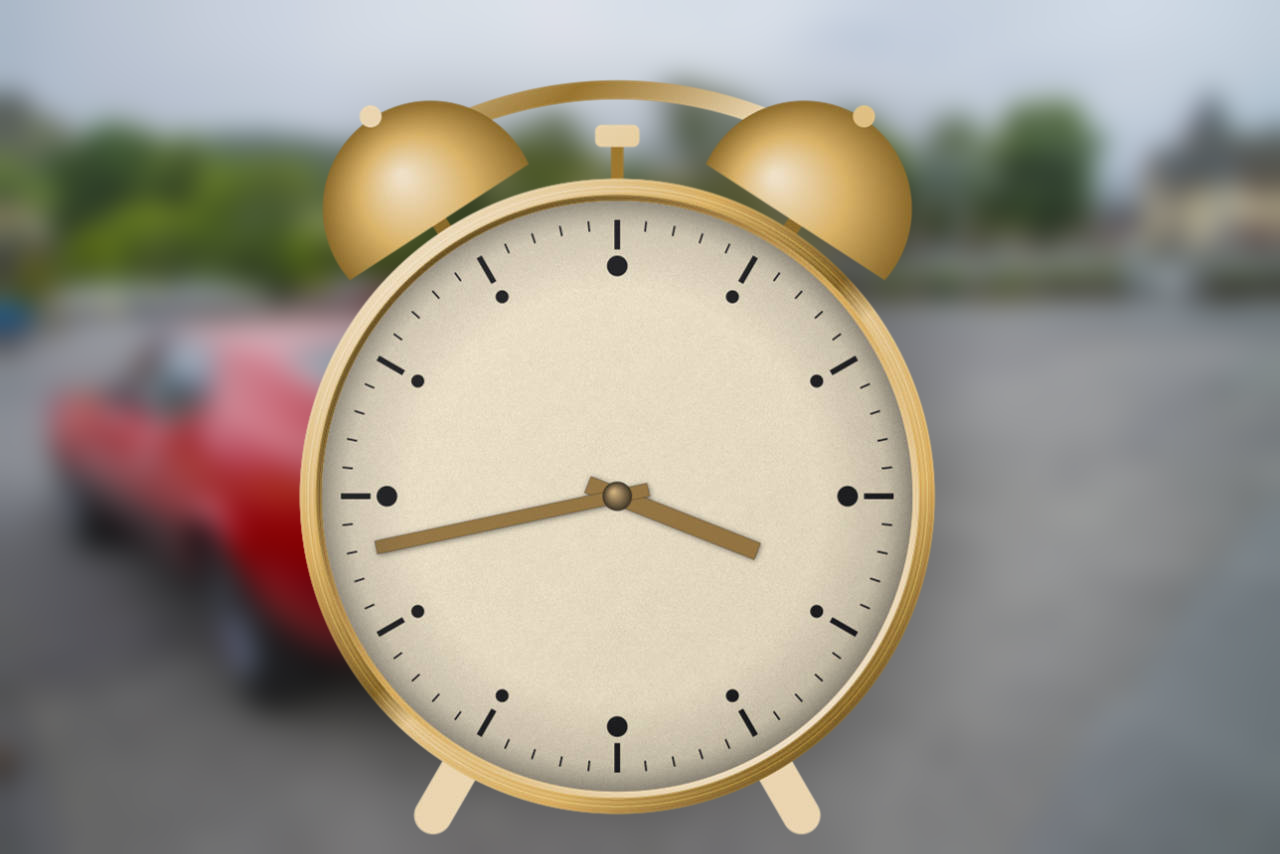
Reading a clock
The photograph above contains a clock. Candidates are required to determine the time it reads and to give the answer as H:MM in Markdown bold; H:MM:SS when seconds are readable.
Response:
**3:43**
